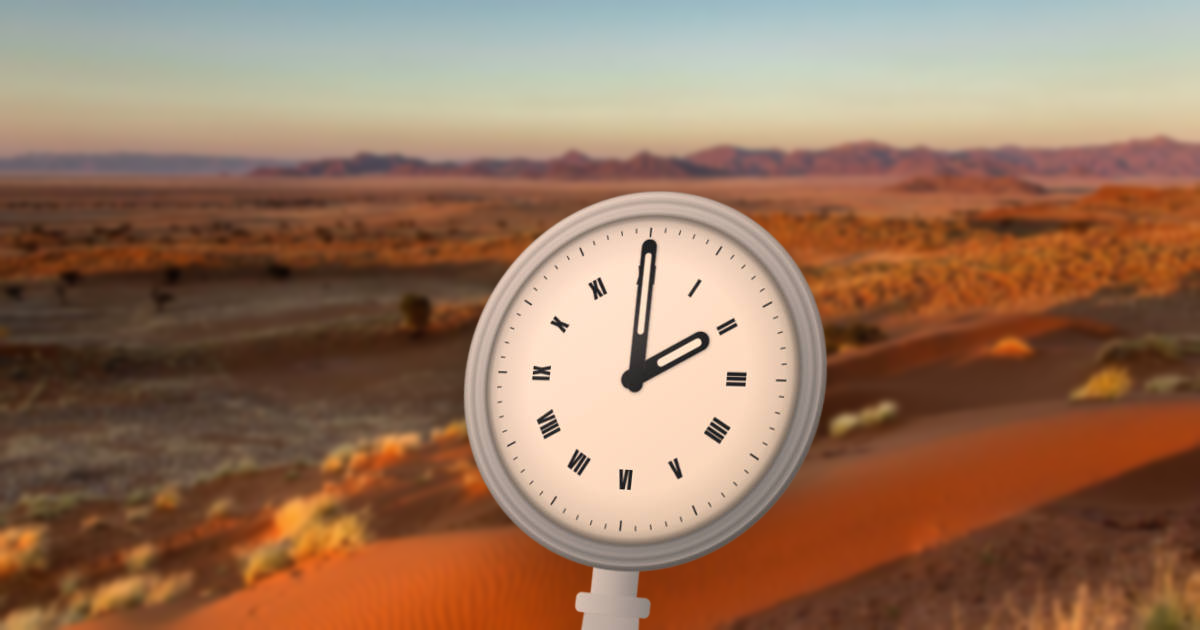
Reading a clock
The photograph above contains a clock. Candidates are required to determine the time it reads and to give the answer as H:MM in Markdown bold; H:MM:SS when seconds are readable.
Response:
**2:00**
